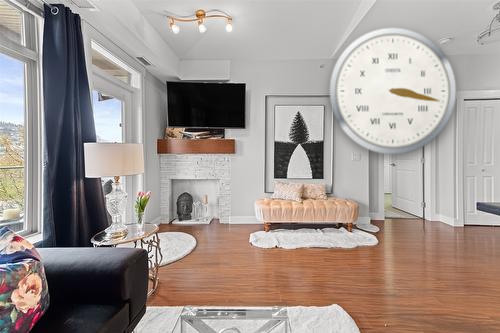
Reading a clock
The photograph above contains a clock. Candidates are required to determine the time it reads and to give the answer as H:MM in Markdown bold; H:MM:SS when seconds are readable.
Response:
**3:17**
